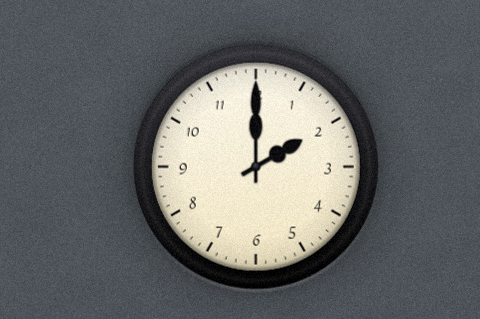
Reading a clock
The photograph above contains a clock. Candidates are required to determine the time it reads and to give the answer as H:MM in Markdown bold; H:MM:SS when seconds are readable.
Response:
**2:00**
